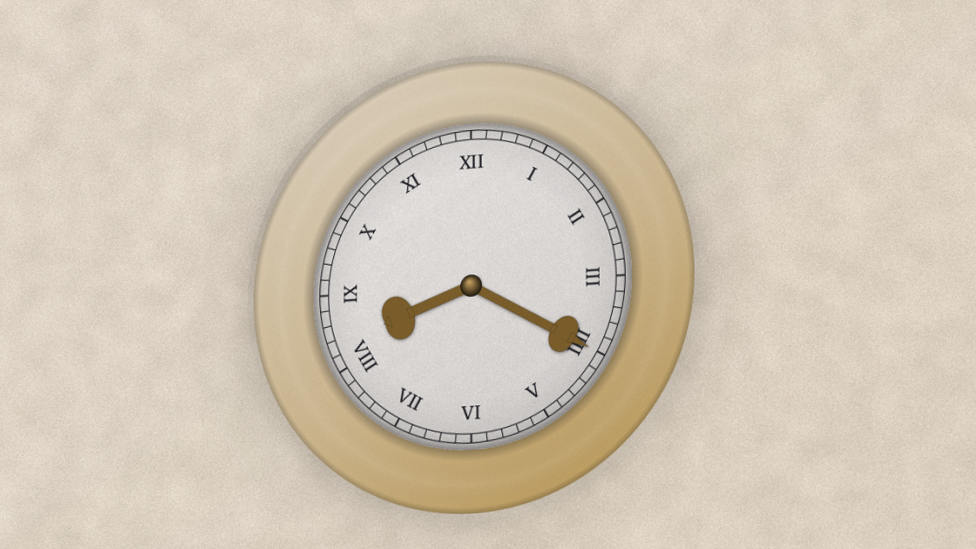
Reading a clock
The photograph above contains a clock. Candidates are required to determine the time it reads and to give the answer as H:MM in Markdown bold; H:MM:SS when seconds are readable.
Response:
**8:20**
